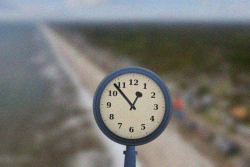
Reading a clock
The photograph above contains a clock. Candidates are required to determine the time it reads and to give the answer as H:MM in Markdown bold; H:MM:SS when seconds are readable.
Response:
**12:53**
